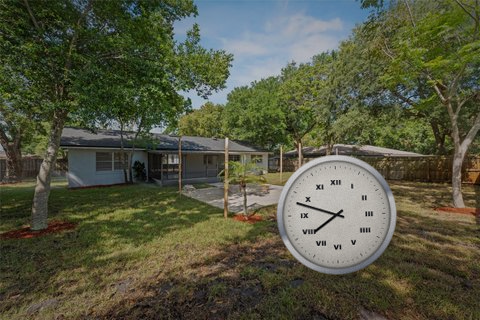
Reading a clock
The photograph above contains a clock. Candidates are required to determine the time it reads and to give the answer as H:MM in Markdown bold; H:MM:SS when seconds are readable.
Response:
**7:48**
